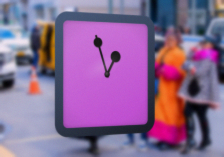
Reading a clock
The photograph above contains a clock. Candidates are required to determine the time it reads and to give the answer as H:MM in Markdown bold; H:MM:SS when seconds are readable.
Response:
**12:57**
